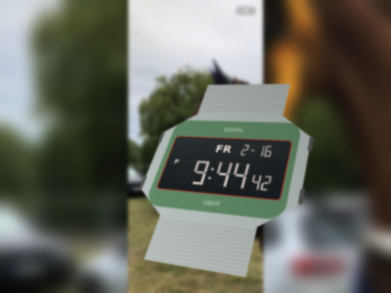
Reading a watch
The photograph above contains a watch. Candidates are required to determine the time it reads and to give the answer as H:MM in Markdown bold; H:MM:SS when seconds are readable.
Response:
**9:44:42**
